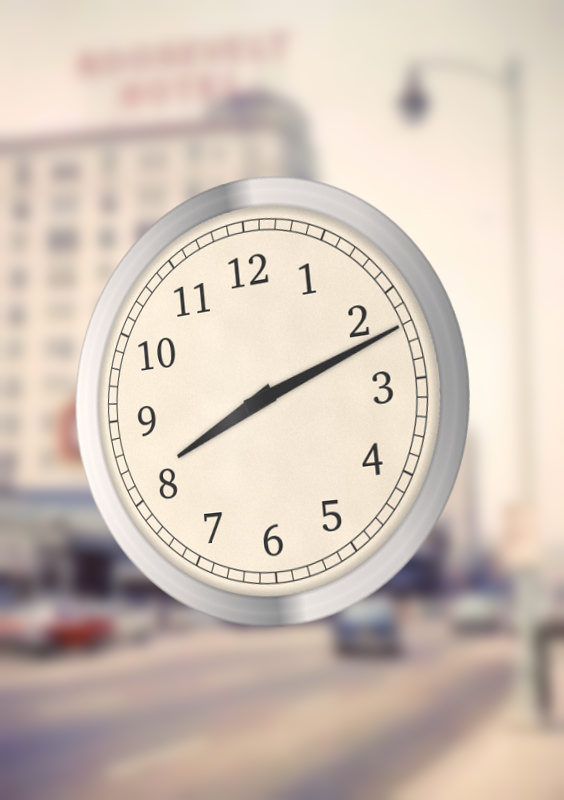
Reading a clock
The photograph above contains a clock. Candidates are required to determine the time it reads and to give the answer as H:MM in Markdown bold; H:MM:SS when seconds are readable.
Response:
**8:12**
